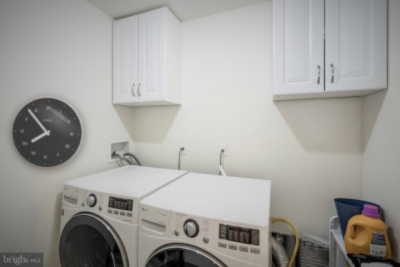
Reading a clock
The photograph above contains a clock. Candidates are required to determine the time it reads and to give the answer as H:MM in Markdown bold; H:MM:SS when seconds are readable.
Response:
**7:53**
